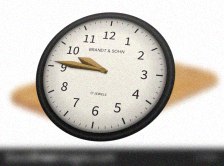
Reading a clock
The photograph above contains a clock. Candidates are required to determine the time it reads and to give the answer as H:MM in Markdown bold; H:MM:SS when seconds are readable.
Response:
**9:46**
